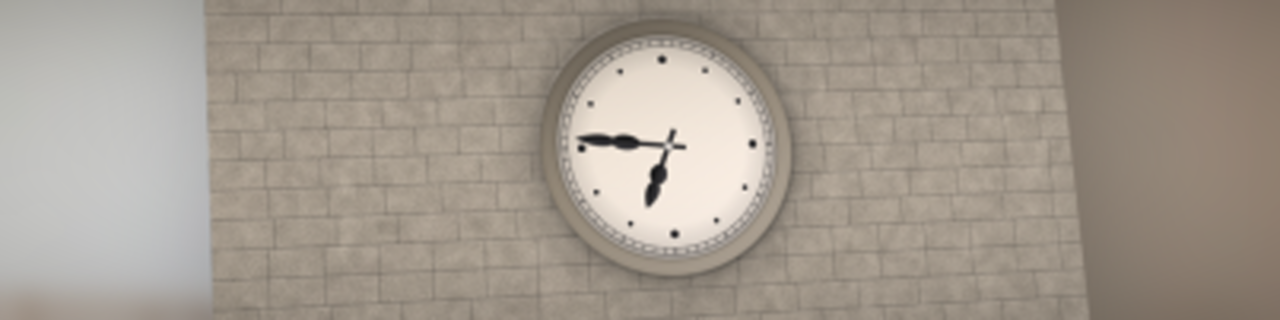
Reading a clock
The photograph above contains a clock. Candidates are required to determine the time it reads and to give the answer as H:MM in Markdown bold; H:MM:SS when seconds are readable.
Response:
**6:46**
